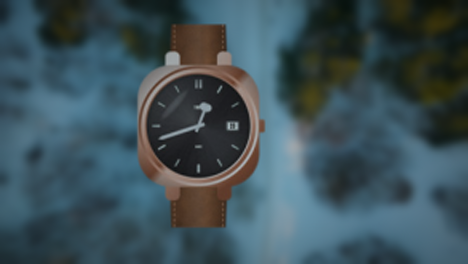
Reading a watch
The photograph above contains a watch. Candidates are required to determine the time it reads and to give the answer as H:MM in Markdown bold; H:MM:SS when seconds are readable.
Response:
**12:42**
